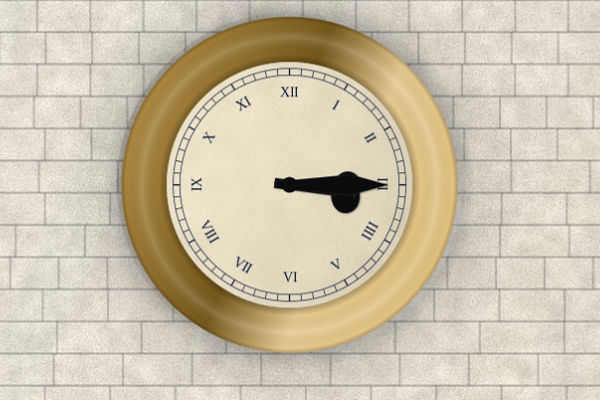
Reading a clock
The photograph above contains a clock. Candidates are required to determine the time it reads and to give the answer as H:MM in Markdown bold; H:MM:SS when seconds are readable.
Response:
**3:15**
